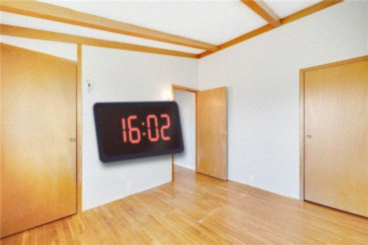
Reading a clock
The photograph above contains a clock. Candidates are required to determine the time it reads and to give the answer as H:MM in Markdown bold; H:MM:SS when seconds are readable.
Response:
**16:02**
